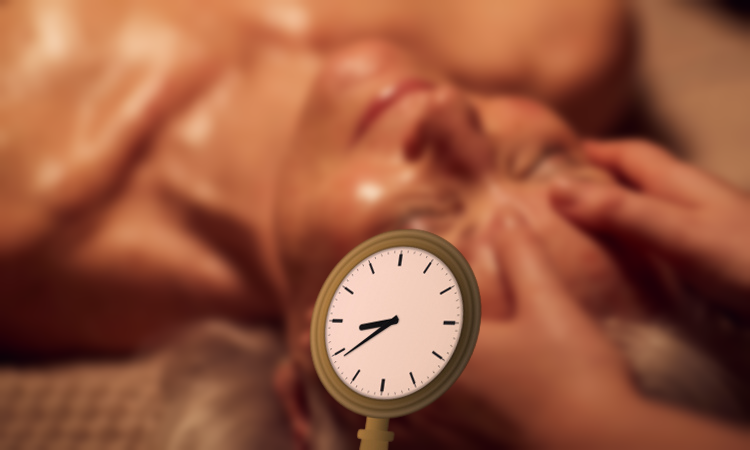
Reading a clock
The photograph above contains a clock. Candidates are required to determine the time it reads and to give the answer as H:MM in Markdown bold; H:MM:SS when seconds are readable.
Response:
**8:39**
